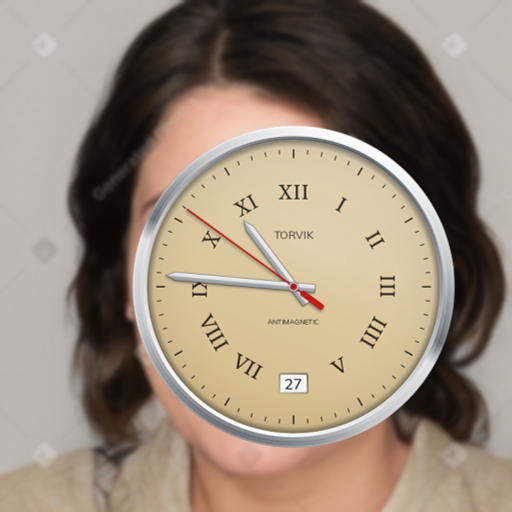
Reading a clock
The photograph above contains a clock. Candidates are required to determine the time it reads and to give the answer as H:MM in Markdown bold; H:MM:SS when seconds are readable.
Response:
**10:45:51**
